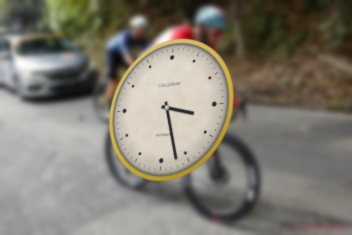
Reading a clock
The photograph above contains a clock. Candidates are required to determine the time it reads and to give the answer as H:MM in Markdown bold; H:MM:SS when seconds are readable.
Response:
**3:27**
